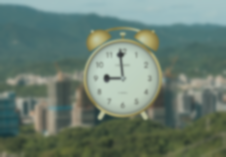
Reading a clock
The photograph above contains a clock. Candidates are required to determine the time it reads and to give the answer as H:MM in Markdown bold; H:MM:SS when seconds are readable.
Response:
**8:59**
